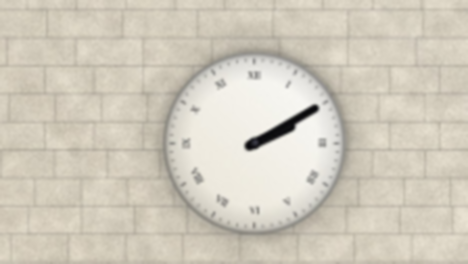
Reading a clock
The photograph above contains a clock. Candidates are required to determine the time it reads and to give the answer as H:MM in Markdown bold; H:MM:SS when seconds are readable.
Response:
**2:10**
